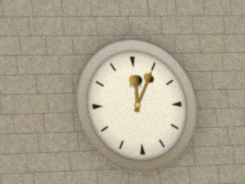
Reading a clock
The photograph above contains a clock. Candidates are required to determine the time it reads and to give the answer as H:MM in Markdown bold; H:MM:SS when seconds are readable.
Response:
**12:05**
